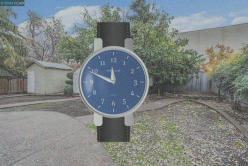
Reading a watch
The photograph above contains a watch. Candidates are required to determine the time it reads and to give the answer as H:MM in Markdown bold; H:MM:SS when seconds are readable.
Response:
**11:49**
